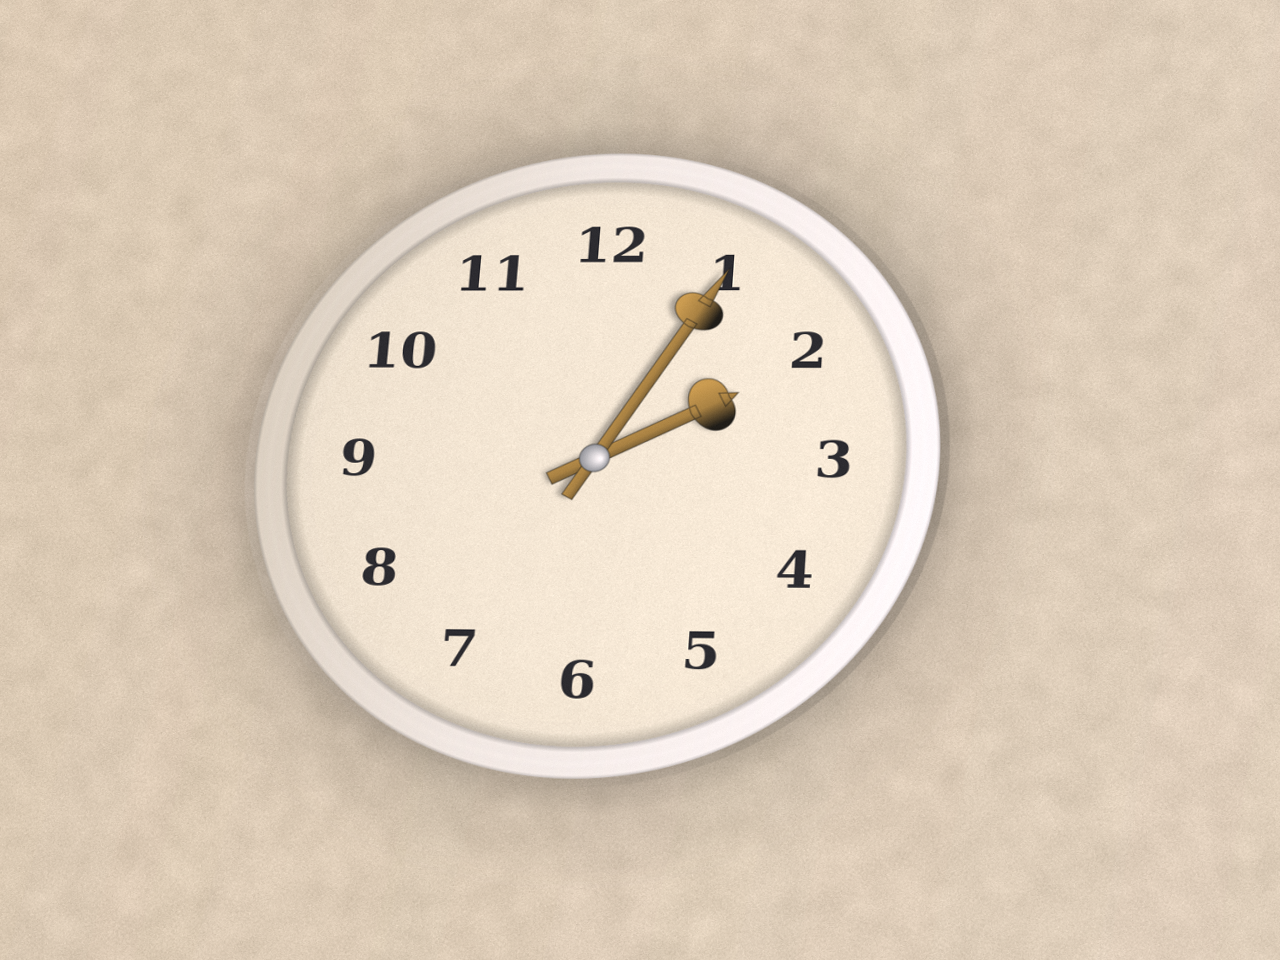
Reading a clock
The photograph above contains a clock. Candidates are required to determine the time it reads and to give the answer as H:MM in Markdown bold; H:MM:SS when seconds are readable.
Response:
**2:05**
